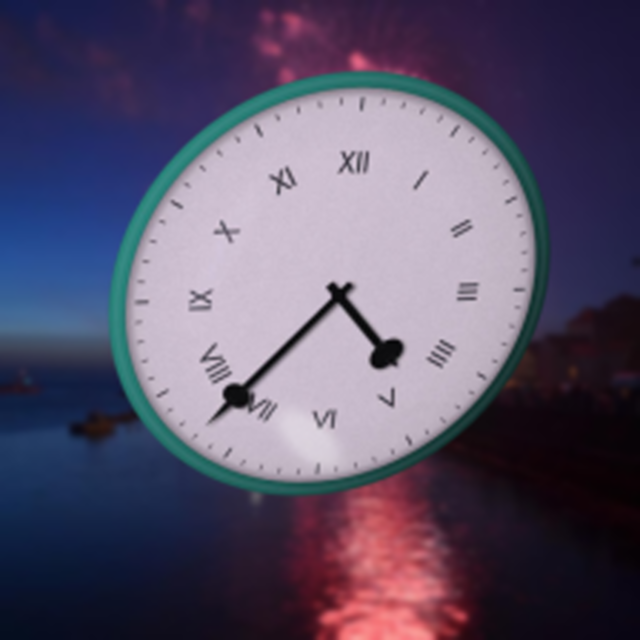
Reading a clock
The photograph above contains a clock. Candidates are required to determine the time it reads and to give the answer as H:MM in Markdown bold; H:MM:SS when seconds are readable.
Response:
**4:37**
